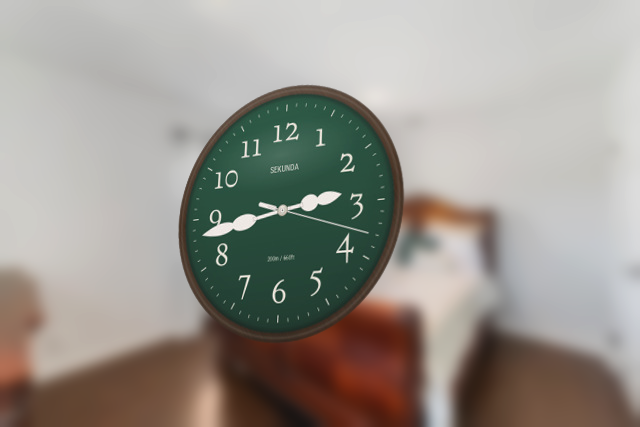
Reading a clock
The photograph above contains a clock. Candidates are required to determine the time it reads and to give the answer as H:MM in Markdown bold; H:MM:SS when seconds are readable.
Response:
**2:43:18**
